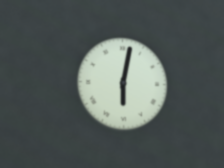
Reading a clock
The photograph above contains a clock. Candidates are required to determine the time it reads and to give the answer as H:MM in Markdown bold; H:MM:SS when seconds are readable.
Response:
**6:02**
